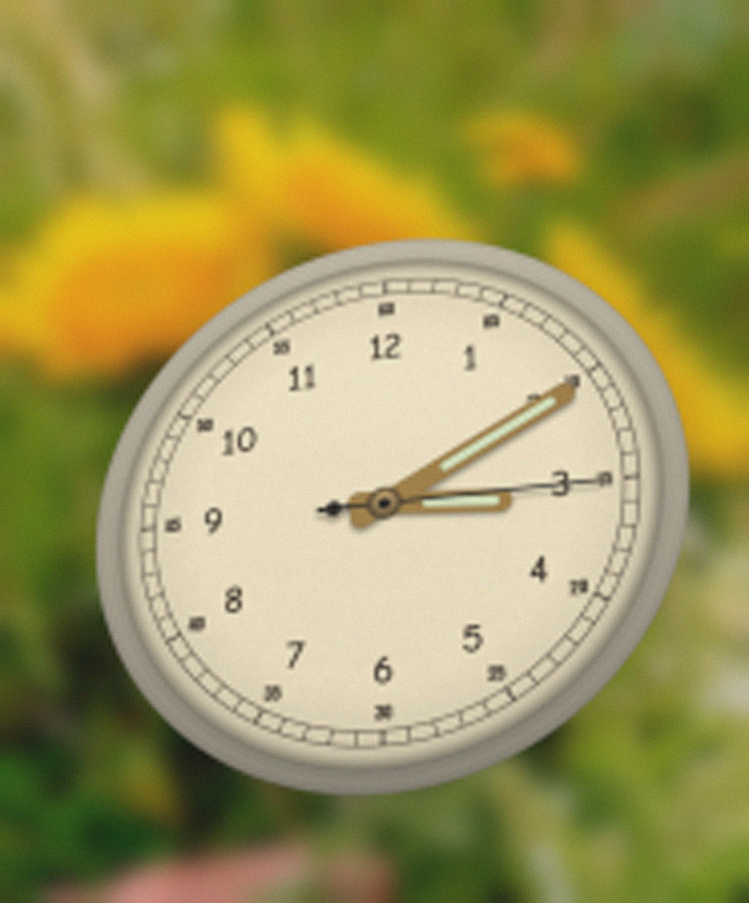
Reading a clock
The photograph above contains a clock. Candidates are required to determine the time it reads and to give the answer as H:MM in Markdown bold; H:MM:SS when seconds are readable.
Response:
**3:10:15**
